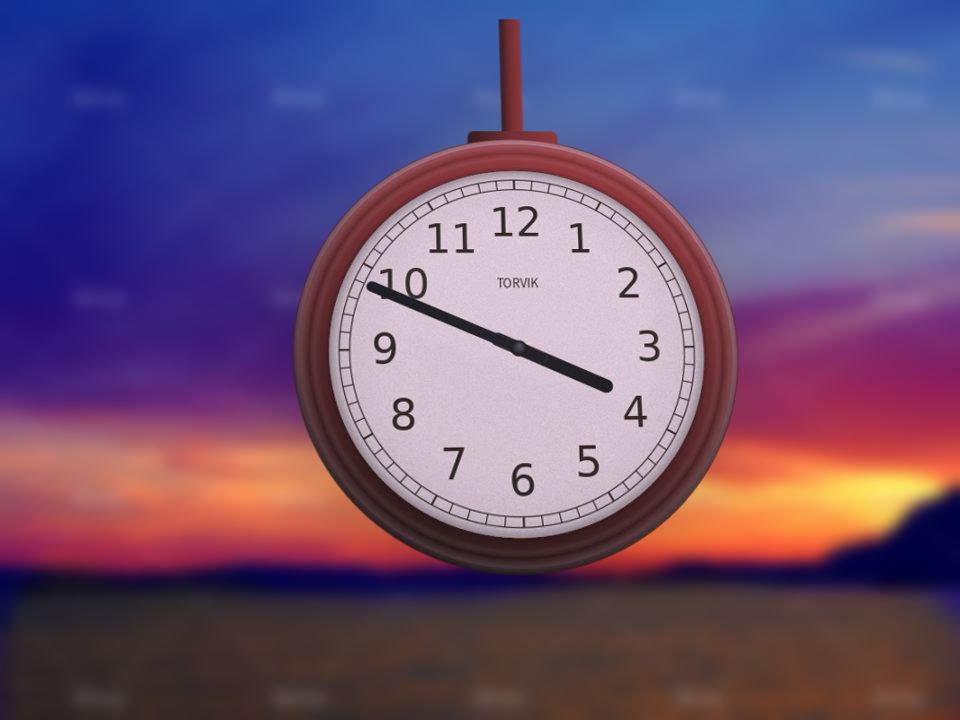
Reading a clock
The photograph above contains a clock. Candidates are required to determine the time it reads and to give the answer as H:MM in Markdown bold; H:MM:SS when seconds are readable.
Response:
**3:49**
